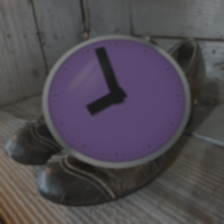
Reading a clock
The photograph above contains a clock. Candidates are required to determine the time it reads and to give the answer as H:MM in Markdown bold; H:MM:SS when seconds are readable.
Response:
**7:57**
